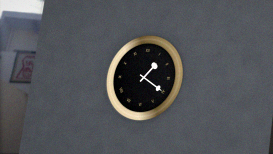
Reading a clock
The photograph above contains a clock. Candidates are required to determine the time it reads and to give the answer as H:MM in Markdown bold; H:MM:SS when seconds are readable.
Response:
**1:20**
